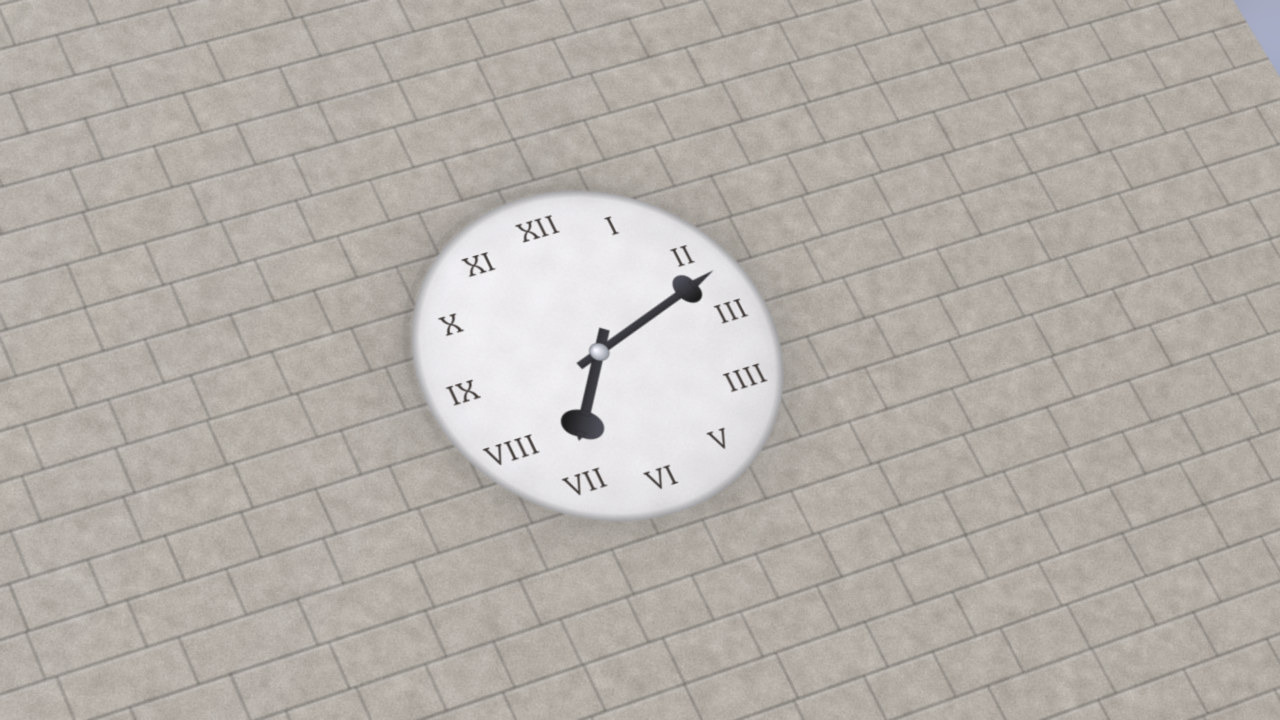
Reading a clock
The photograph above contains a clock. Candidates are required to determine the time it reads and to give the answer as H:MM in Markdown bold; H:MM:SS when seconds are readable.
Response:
**7:12**
